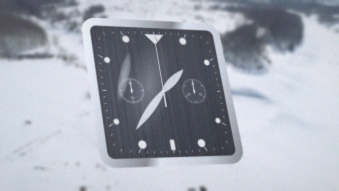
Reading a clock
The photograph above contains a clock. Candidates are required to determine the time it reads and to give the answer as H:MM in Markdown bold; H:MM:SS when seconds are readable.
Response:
**1:37**
